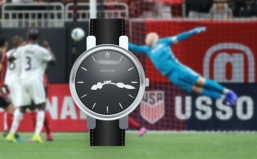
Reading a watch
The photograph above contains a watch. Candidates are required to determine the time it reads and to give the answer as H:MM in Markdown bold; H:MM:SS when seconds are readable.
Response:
**8:17**
